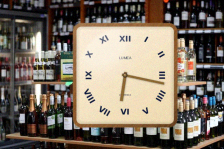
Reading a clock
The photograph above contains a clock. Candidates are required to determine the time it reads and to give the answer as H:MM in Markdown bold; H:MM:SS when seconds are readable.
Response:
**6:17**
